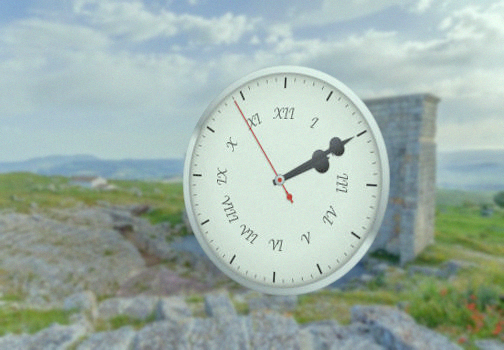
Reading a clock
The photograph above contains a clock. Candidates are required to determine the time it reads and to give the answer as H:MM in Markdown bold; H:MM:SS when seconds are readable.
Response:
**2:09:54**
